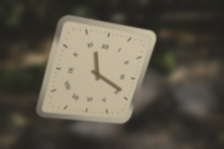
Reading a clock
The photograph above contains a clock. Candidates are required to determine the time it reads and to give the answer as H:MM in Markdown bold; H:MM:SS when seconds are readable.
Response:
**11:19**
